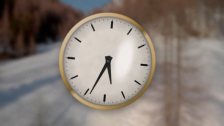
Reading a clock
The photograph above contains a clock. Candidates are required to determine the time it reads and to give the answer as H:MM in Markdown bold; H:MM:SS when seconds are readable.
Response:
**5:34**
